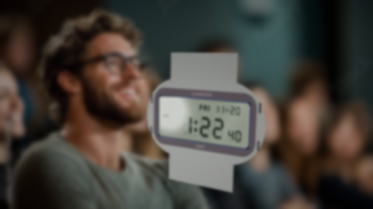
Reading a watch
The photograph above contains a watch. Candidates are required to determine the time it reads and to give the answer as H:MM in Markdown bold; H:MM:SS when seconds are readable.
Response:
**1:22**
